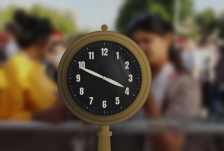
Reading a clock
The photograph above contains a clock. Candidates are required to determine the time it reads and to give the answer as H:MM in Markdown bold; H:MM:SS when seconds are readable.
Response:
**3:49**
